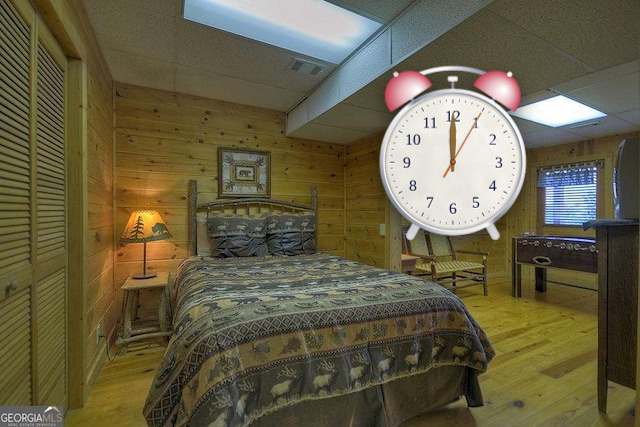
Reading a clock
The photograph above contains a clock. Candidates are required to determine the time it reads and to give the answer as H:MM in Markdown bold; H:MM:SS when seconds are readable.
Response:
**12:00:05**
